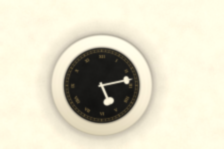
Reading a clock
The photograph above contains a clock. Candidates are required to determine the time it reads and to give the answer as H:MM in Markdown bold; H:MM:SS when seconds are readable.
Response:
**5:13**
